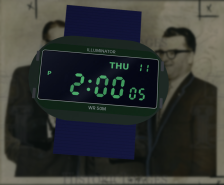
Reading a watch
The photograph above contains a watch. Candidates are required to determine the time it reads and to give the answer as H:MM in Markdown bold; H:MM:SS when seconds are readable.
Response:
**2:00:05**
